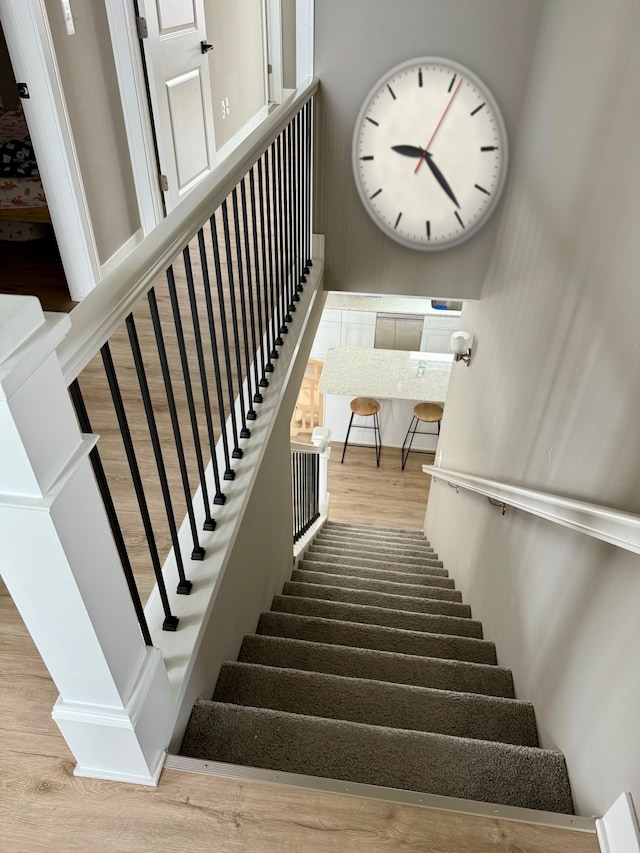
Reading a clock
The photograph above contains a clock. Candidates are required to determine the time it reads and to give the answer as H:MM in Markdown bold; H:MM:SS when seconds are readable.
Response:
**9:24:06**
